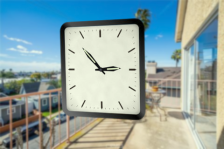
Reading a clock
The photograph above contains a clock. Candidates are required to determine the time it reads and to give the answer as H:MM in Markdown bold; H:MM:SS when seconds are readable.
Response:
**2:53**
